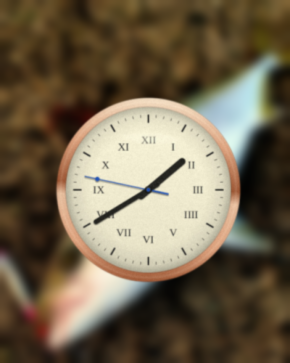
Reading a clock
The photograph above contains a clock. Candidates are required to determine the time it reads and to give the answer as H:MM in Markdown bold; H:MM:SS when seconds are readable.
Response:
**1:39:47**
